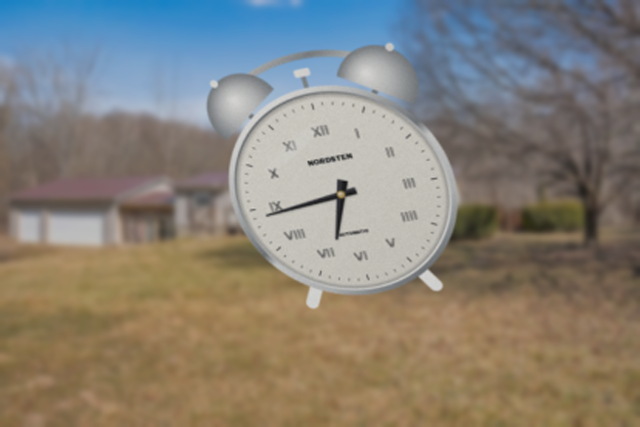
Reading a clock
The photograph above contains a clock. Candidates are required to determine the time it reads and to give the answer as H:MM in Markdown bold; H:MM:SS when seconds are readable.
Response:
**6:44**
